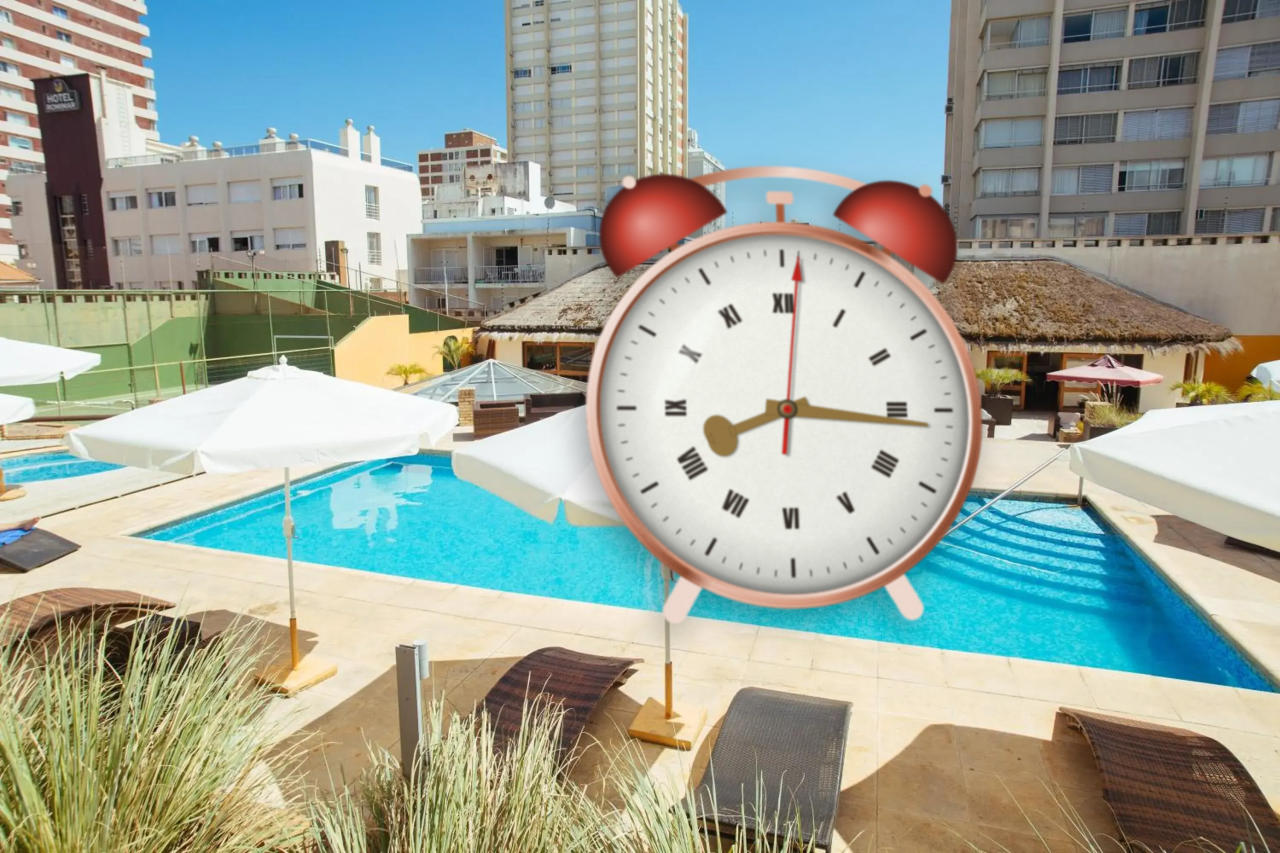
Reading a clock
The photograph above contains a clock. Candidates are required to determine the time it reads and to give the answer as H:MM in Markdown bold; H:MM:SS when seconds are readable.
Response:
**8:16:01**
